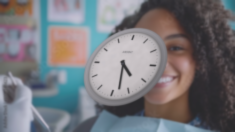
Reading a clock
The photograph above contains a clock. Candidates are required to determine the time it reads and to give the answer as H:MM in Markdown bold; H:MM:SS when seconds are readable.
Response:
**4:28**
